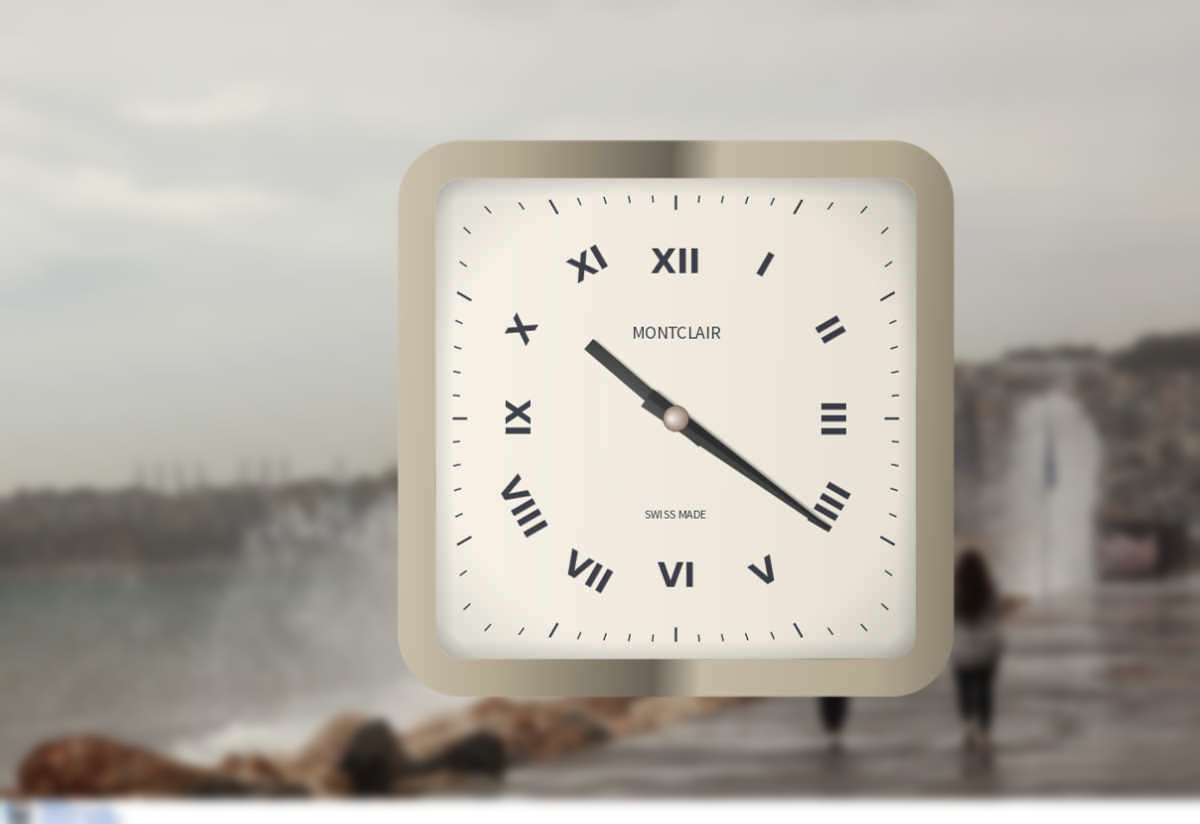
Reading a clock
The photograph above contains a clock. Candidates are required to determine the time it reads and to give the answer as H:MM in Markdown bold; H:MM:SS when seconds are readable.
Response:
**10:21**
